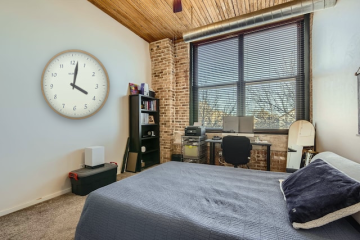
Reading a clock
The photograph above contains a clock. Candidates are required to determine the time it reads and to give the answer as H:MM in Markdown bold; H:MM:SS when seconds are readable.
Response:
**4:02**
